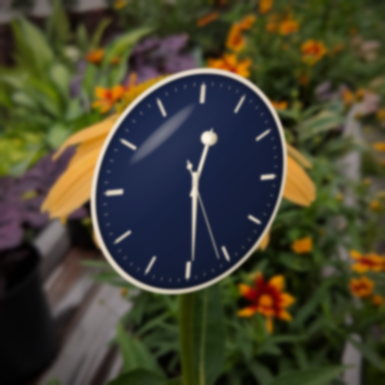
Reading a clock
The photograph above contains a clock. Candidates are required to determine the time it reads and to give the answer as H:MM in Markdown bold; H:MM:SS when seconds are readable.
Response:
**12:29:26**
